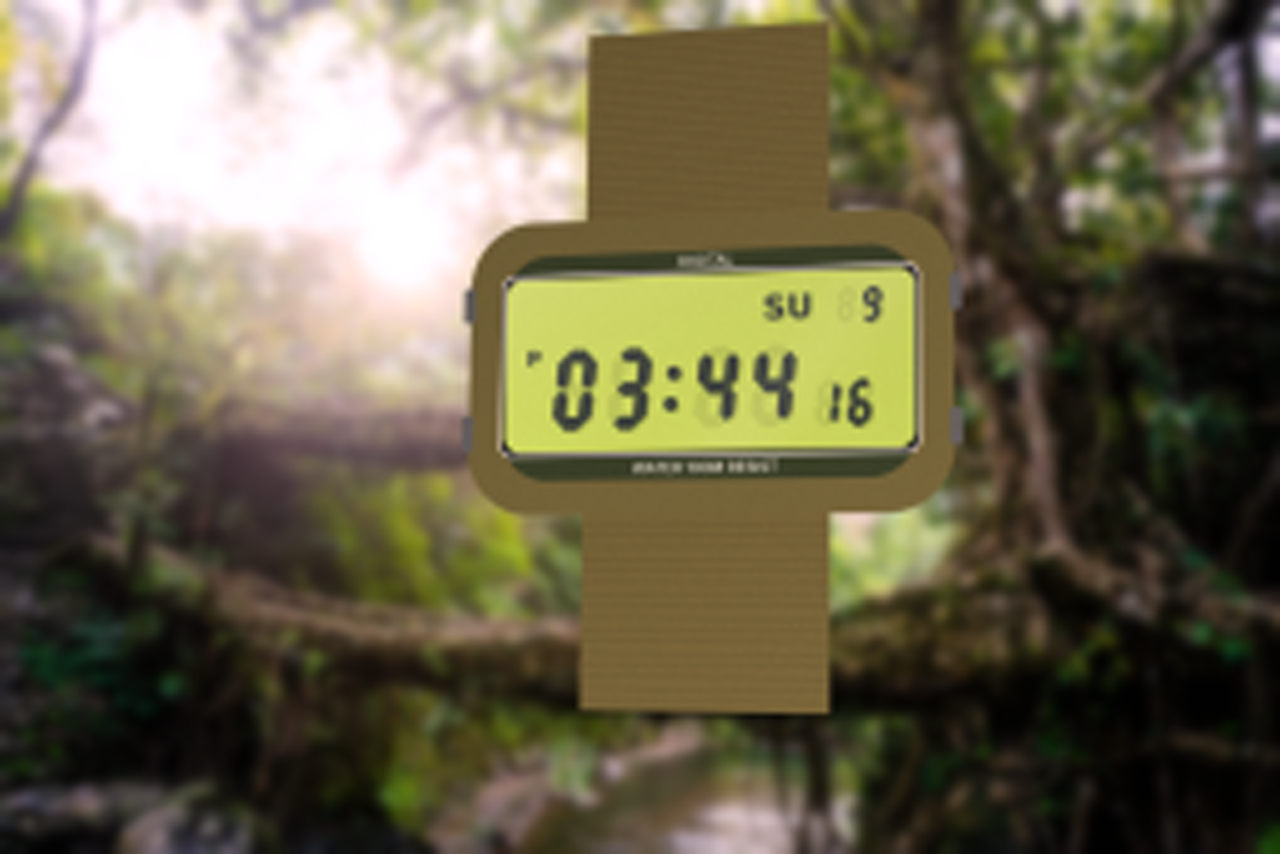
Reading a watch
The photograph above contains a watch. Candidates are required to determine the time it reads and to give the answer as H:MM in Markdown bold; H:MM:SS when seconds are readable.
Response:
**3:44:16**
